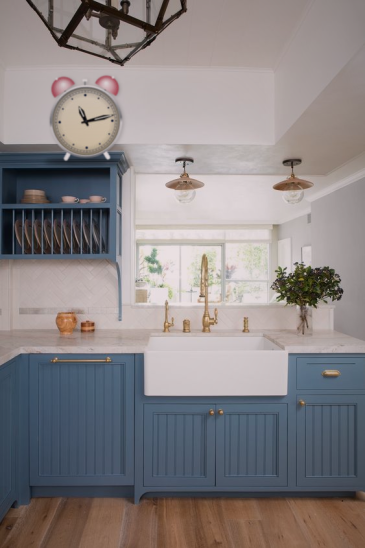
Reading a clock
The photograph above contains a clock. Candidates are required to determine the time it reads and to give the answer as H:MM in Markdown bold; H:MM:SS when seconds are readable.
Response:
**11:13**
